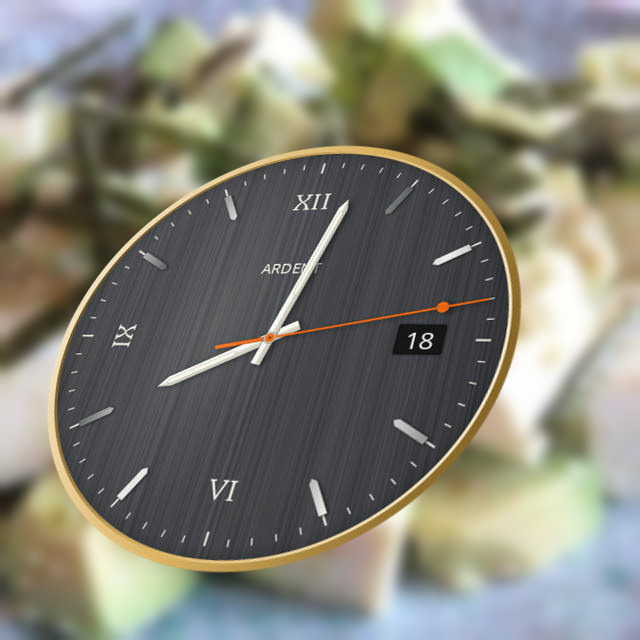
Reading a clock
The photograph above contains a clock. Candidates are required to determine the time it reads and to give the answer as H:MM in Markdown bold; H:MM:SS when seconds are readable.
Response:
**8:02:13**
